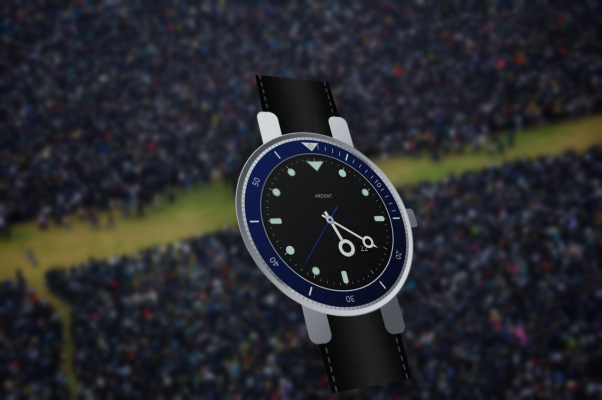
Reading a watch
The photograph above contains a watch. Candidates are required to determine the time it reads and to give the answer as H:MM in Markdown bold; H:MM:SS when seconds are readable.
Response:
**5:20:37**
